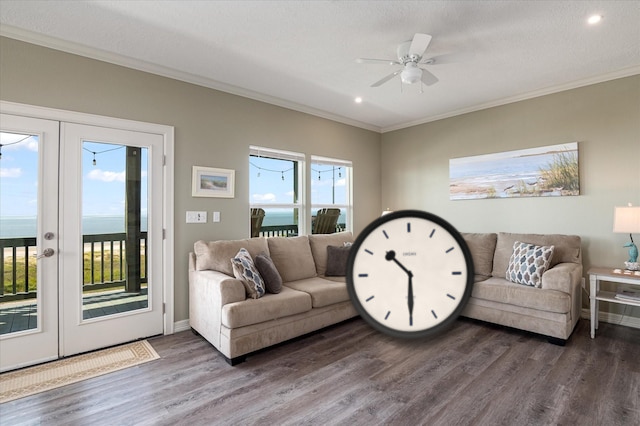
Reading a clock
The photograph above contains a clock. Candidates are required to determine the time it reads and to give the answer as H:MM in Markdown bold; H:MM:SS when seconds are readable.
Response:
**10:30**
